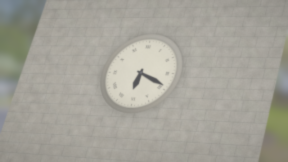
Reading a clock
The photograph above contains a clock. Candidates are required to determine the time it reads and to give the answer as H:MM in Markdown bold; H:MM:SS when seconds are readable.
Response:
**6:19**
